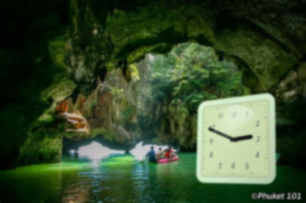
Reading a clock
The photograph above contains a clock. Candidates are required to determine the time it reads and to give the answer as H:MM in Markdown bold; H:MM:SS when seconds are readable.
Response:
**2:49**
